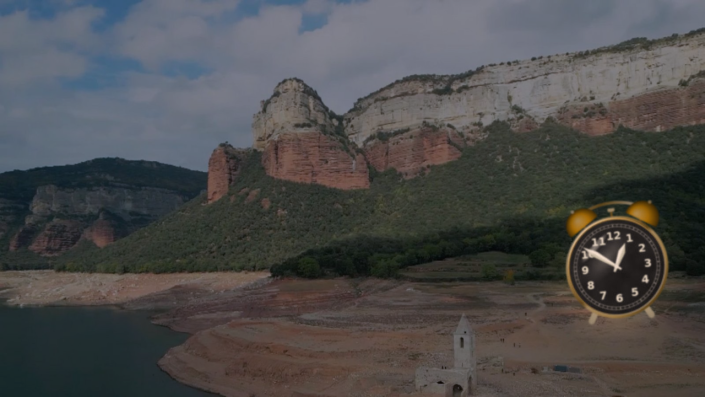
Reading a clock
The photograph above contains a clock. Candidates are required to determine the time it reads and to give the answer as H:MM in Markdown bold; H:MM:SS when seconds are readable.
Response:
**12:51**
